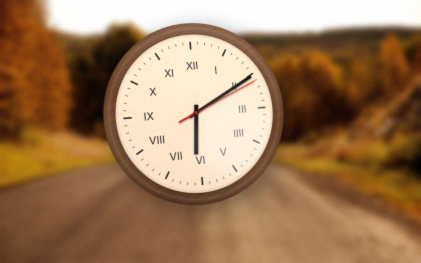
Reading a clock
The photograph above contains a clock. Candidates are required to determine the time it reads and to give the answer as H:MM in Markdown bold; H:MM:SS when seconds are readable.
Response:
**6:10:11**
